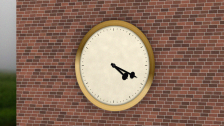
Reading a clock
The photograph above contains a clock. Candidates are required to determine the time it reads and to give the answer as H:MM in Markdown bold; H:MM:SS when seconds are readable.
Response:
**4:19**
